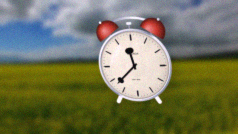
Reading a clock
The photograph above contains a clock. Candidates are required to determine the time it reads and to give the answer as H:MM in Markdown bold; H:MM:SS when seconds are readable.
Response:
**11:38**
